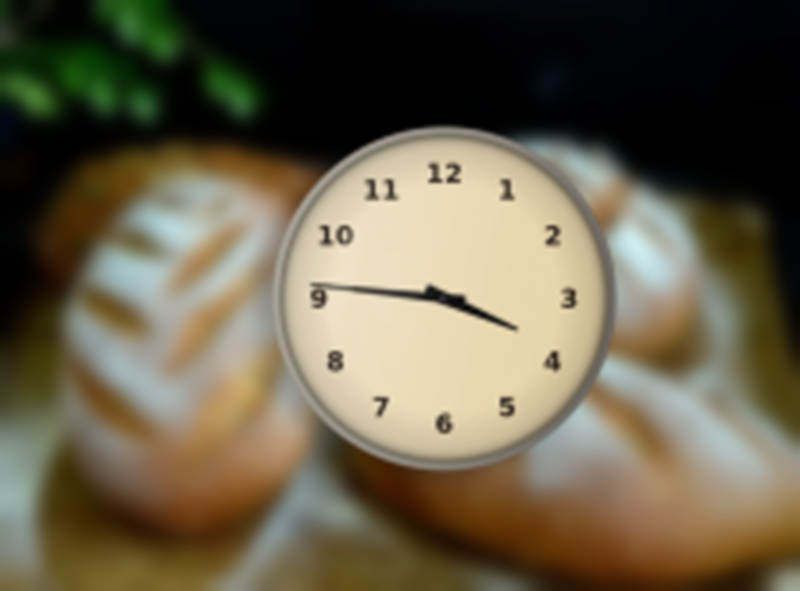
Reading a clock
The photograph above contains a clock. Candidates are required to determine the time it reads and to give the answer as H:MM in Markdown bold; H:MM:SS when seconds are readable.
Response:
**3:46**
